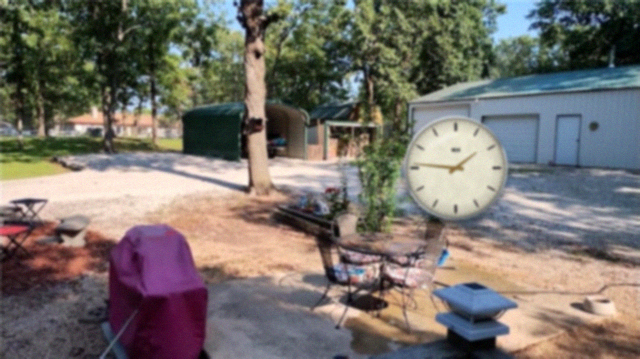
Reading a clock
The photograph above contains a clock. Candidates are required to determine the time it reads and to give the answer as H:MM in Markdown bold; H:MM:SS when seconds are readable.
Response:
**1:46**
